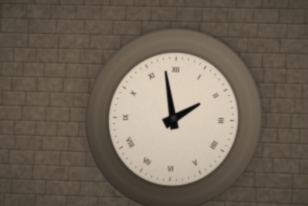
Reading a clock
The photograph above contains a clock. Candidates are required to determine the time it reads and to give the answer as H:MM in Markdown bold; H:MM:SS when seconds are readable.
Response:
**1:58**
